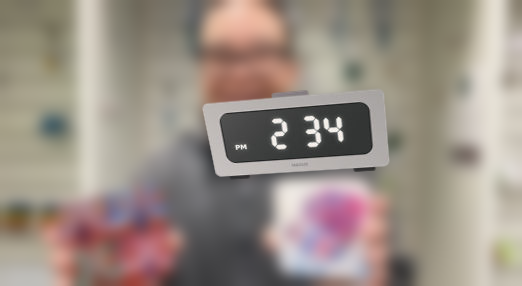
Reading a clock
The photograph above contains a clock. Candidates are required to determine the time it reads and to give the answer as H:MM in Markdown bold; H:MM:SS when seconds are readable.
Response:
**2:34**
